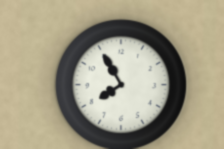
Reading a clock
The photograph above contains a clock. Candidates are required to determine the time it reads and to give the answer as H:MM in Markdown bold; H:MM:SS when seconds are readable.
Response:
**7:55**
